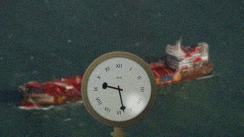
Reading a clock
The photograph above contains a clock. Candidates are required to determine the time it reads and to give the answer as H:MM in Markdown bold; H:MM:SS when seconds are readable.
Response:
**9:28**
